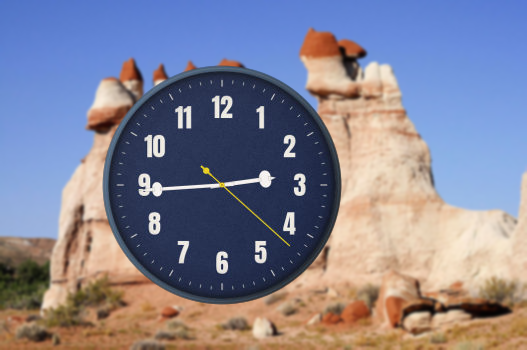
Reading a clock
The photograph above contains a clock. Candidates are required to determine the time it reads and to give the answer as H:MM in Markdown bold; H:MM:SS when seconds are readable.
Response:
**2:44:22**
